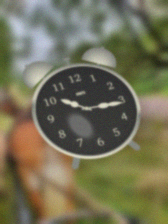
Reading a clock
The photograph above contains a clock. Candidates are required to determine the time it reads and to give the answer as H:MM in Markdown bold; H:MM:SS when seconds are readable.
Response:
**10:16**
